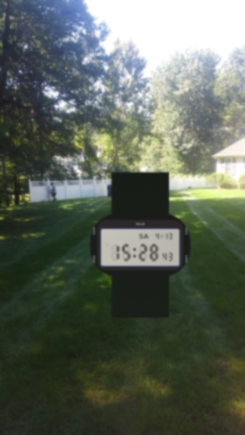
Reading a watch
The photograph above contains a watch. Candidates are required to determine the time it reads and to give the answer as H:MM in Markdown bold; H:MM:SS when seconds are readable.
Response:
**15:28**
